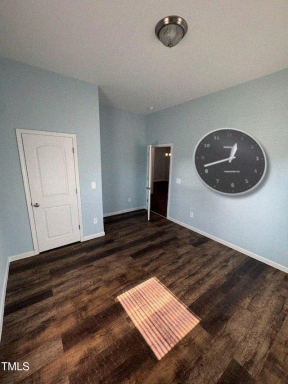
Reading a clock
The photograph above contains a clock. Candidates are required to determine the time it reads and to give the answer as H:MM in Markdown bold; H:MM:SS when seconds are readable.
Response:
**12:42**
